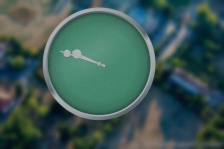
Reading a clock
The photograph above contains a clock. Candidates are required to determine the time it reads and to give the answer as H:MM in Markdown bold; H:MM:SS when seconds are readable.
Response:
**9:48**
